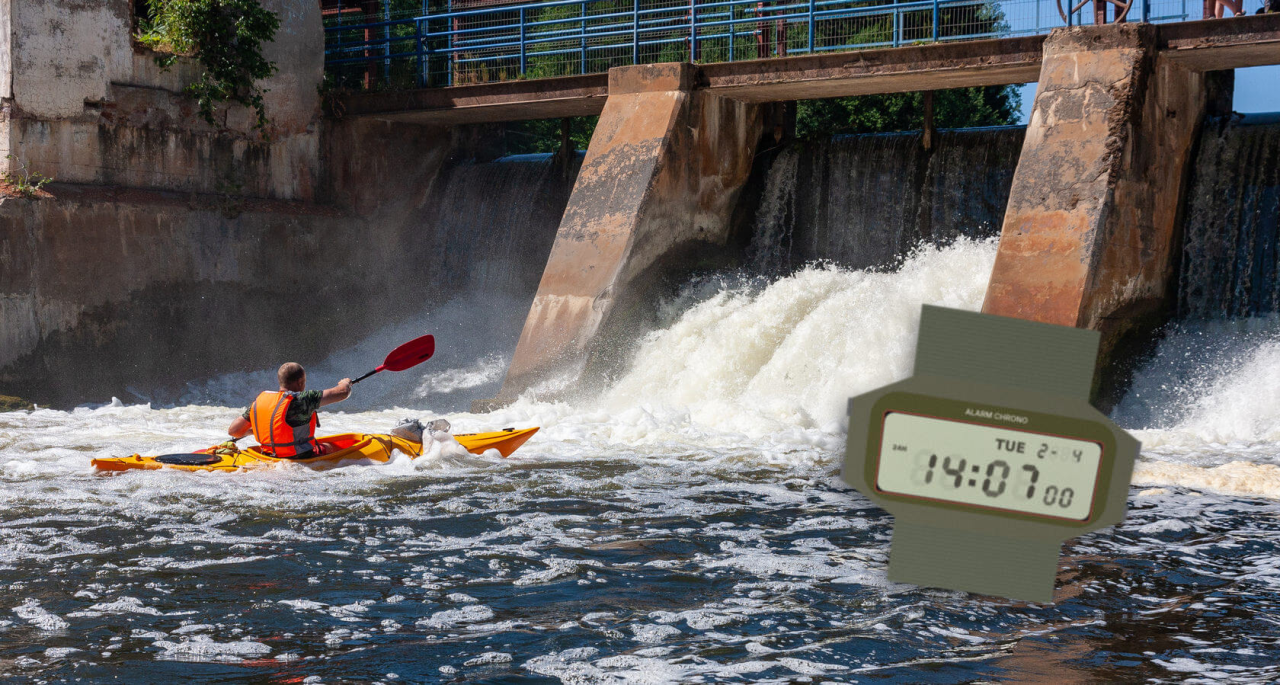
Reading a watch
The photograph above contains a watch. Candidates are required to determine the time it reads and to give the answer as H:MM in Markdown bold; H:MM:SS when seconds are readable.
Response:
**14:07:00**
